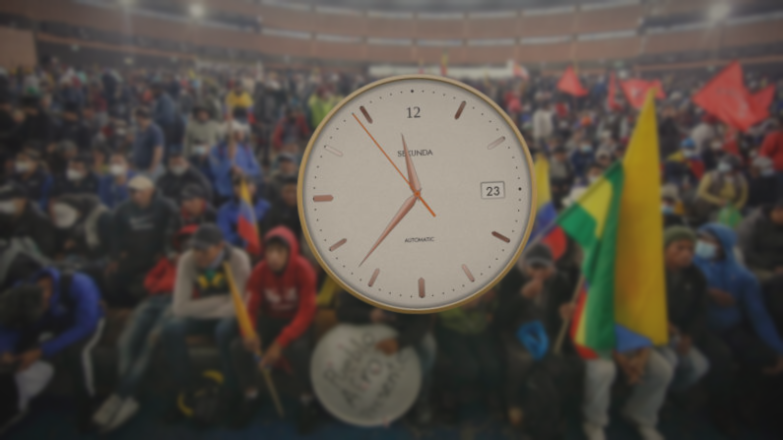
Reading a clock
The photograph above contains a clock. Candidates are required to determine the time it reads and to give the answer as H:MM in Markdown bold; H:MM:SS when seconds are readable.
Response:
**11:36:54**
